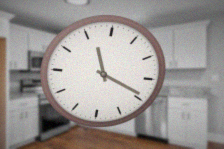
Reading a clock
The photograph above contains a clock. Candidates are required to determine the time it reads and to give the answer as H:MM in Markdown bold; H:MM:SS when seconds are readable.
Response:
**11:19**
